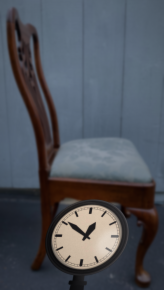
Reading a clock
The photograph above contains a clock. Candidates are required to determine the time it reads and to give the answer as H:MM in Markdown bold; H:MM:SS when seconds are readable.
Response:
**12:51**
